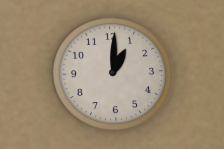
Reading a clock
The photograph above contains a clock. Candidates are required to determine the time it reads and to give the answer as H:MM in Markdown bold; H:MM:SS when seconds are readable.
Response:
**1:01**
